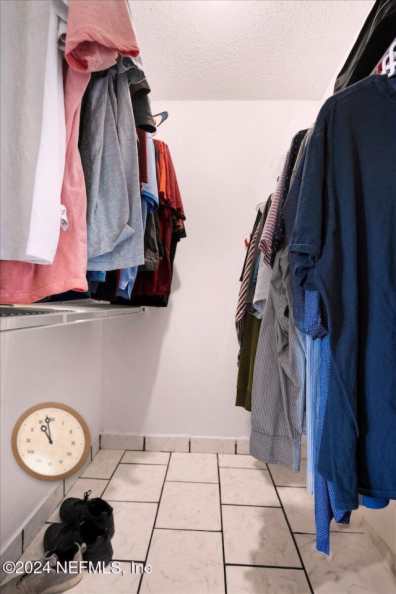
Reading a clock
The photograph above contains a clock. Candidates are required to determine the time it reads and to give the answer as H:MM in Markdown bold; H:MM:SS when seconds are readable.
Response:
**10:58**
